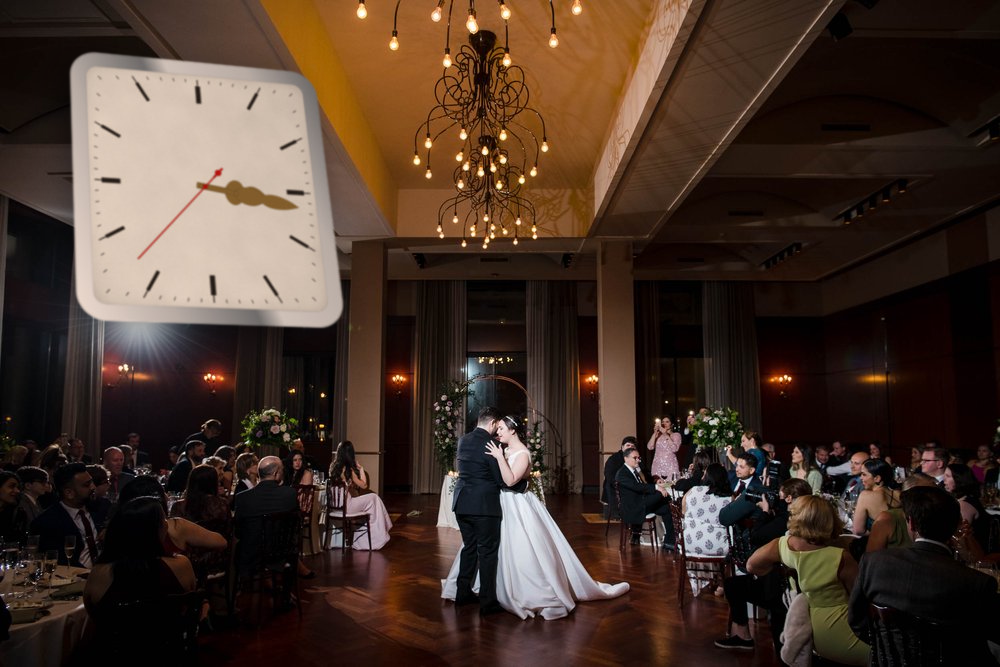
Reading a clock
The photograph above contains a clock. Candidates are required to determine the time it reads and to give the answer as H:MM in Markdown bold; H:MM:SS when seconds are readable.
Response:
**3:16:37**
